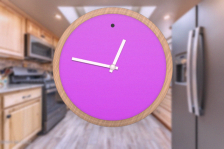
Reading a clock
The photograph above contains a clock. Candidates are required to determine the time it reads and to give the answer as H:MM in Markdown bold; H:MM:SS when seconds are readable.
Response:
**12:47**
